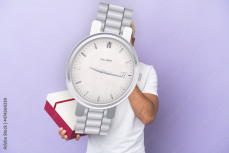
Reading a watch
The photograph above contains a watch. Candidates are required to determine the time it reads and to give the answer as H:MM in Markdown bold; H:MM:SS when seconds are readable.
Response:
**9:16**
